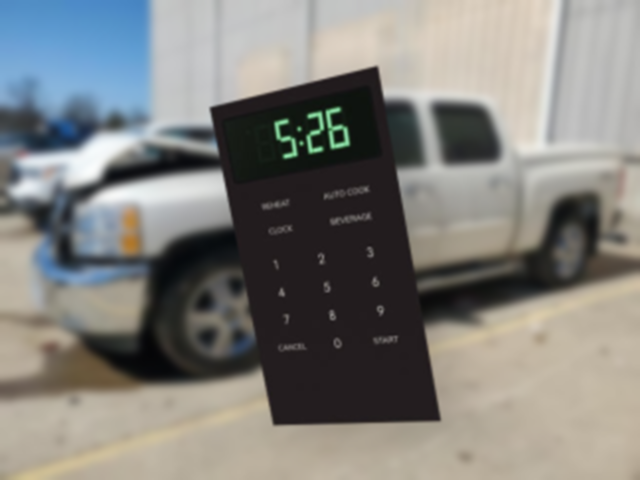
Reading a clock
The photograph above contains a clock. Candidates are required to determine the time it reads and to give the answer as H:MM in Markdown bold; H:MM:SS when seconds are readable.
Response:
**5:26**
